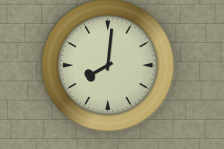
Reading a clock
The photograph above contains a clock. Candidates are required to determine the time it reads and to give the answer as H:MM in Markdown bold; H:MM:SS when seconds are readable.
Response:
**8:01**
